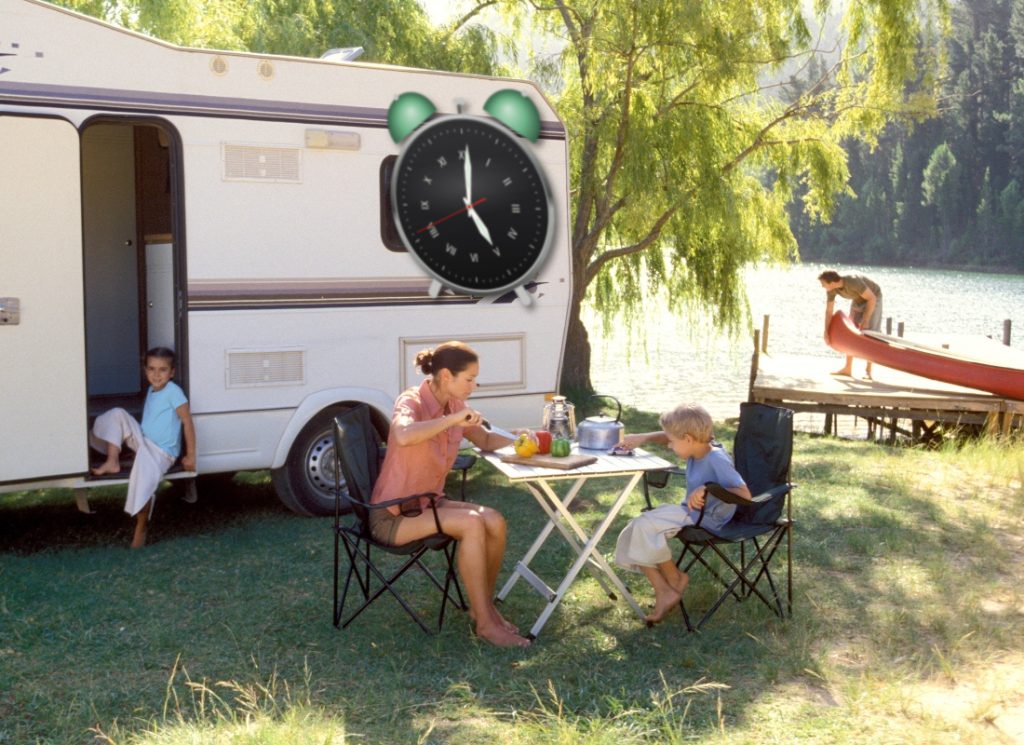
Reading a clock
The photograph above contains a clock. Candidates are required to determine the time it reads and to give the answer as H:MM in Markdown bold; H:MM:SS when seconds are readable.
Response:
**5:00:41**
